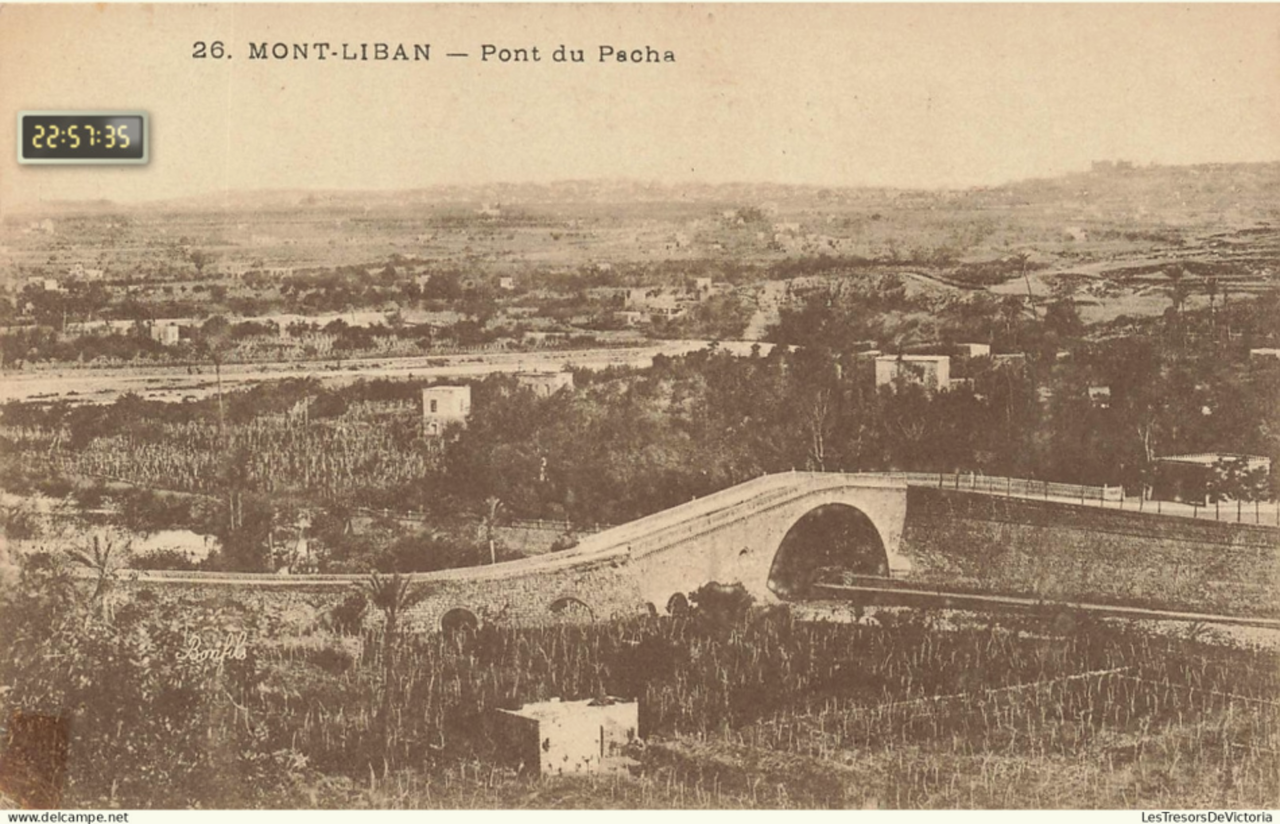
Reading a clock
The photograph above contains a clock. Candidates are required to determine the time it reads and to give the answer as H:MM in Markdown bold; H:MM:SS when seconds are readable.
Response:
**22:57:35**
